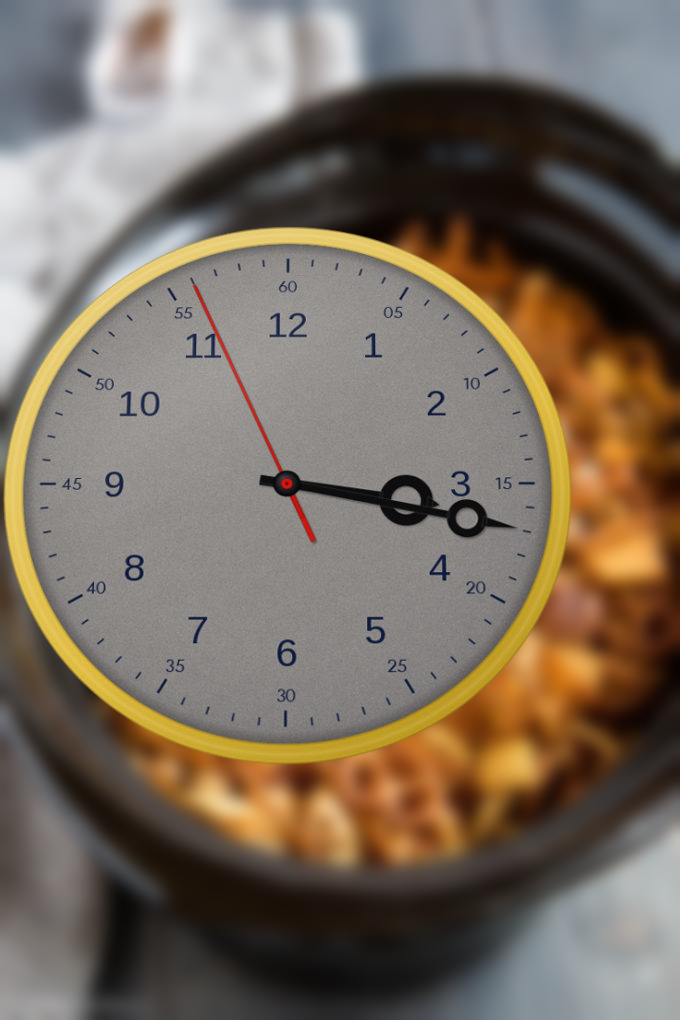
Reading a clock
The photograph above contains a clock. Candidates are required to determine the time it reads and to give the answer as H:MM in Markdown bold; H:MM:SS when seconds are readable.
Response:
**3:16:56**
